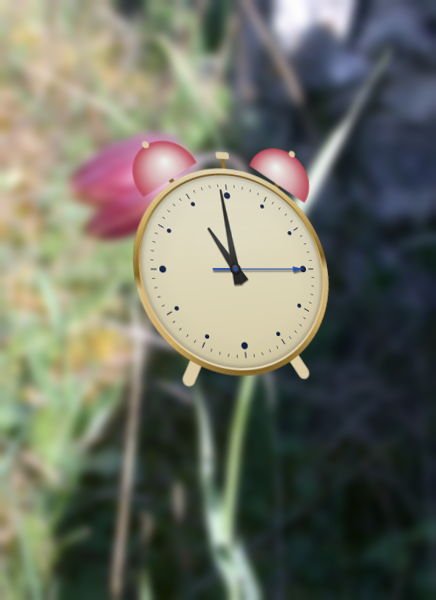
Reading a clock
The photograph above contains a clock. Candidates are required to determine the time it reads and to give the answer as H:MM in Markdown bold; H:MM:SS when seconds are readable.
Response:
**10:59:15**
